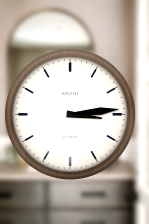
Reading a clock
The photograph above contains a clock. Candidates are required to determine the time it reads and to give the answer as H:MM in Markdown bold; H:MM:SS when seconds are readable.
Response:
**3:14**
